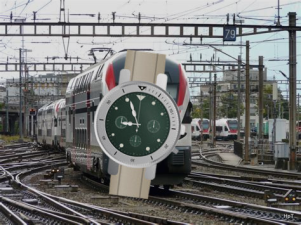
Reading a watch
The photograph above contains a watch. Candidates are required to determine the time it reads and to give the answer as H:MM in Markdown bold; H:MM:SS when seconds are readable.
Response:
**8:56**
